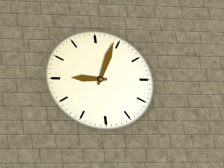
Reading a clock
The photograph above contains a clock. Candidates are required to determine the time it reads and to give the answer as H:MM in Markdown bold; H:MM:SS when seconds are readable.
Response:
**9:04**
